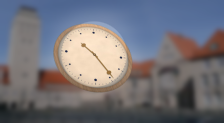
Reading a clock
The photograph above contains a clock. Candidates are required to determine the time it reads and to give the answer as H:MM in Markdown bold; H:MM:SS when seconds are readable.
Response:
**10:24**
